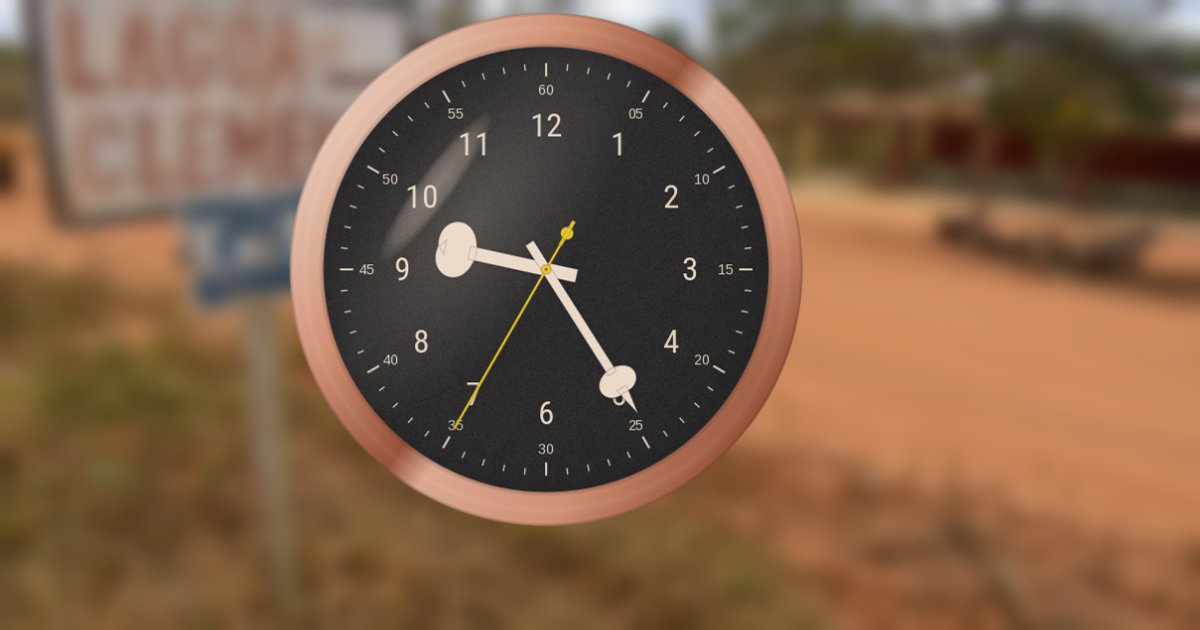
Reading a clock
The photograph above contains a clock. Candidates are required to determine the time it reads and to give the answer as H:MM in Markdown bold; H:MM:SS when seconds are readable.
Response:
**9:24:35**
